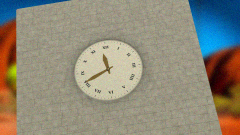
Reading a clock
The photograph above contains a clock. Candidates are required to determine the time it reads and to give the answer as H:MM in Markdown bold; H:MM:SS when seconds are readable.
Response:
**11:41**
